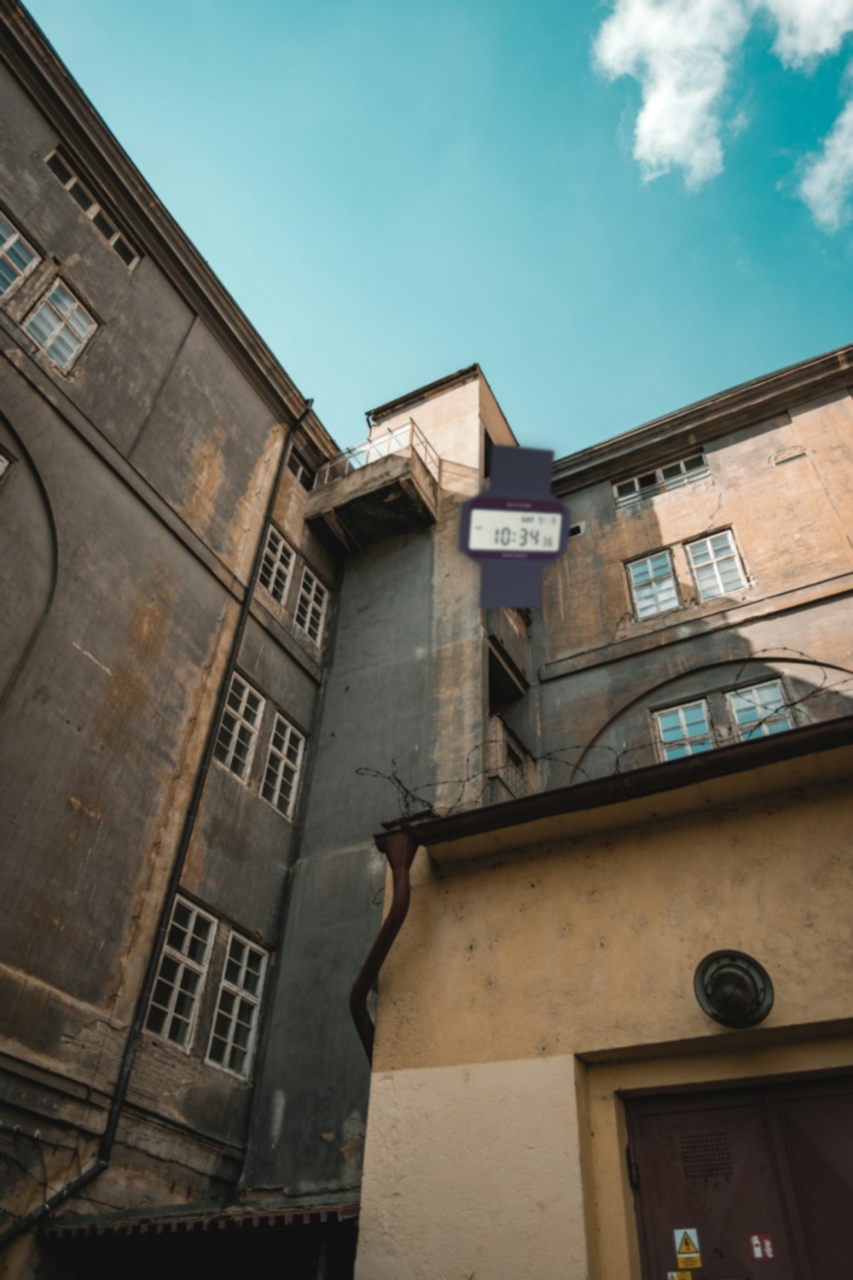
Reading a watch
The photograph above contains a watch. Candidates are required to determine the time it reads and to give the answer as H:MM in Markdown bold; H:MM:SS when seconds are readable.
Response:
**10:34**
